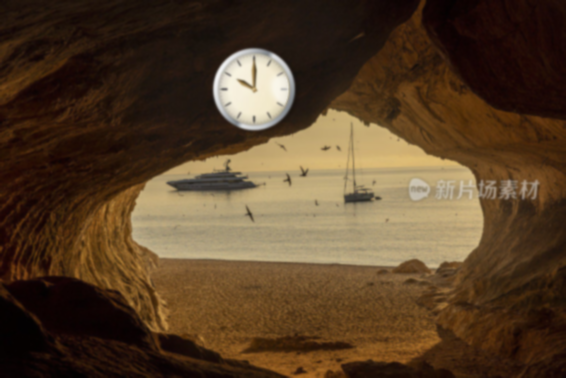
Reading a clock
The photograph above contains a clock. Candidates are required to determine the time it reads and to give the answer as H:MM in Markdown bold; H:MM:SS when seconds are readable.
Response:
**10:00**
